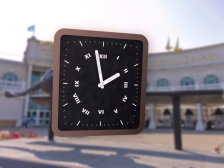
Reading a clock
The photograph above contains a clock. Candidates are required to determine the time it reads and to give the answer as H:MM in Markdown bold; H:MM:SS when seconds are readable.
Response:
**1:58**
